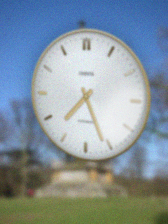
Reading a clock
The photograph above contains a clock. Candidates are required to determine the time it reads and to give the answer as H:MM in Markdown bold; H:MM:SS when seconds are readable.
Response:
**7:26**
